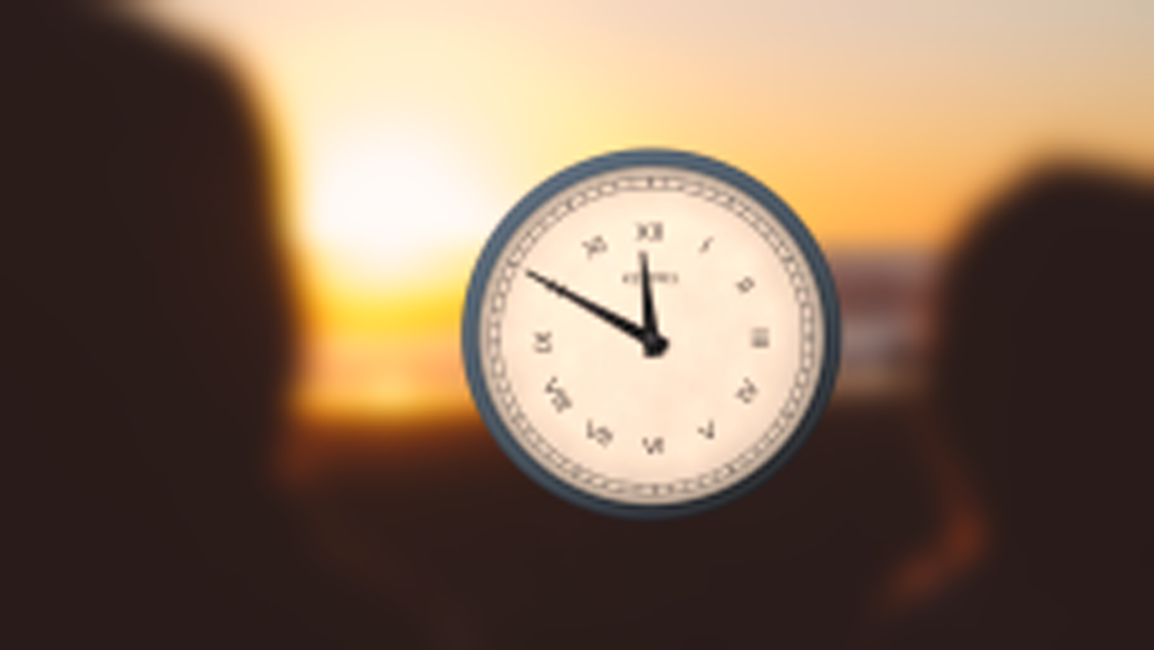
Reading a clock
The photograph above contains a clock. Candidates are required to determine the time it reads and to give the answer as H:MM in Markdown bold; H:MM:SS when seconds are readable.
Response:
**11:50**
